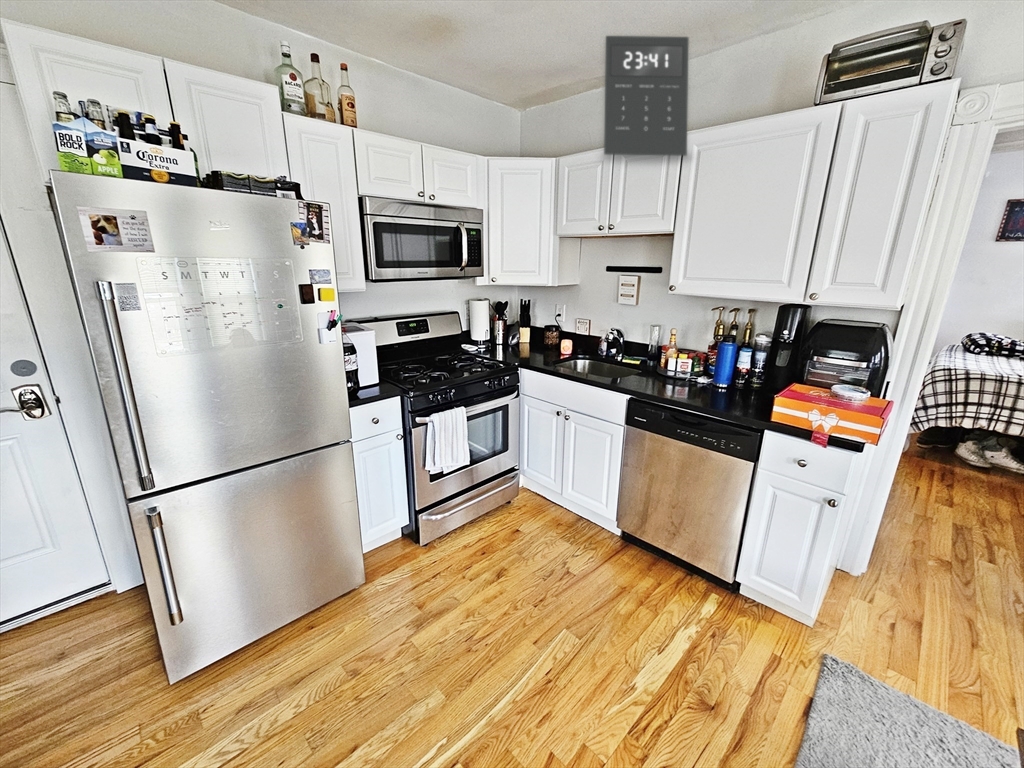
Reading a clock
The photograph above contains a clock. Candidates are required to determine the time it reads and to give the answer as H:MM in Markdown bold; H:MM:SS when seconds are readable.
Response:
**23:41**
